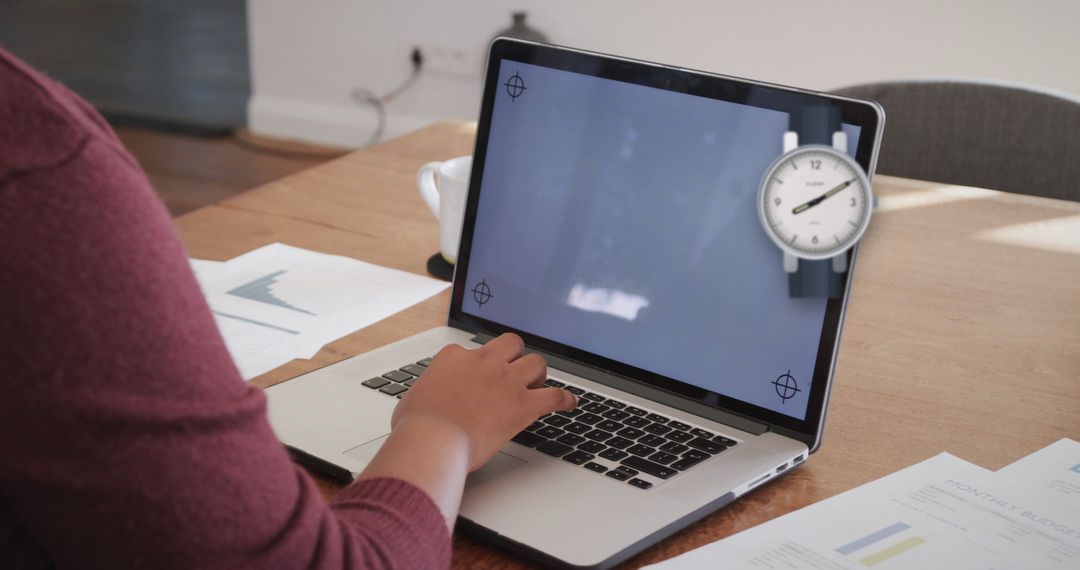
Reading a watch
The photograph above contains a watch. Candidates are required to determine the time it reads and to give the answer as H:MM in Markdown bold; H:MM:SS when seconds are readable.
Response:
**8:10**
